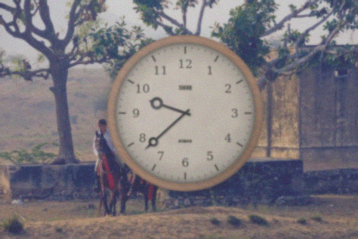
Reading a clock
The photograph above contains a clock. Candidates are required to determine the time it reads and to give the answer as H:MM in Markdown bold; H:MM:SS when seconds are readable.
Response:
**9:38**
